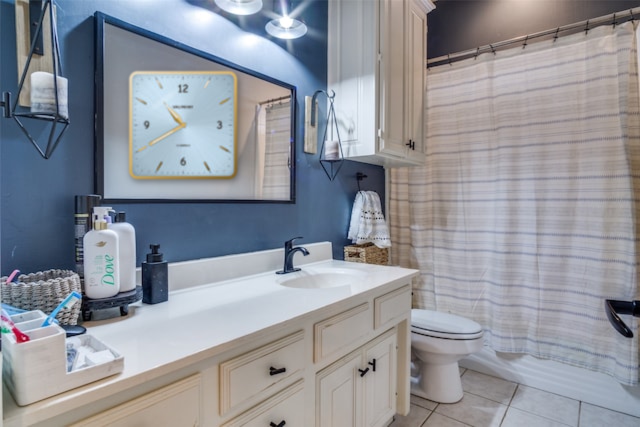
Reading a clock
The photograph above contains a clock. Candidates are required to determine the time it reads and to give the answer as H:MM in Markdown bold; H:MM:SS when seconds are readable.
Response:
**10:40**
